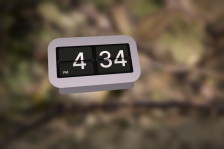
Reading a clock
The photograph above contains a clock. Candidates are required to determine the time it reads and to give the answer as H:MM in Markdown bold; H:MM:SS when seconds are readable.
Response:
**4:34**
